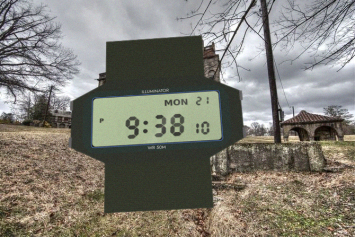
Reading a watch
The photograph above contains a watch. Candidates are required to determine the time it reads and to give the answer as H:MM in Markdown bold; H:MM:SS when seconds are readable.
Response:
**9:38:10**
